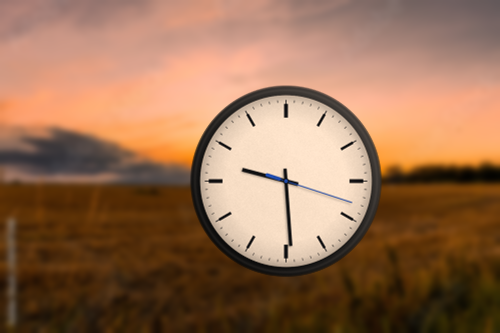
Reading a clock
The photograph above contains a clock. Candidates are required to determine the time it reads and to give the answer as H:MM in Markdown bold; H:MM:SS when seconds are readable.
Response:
**9:29:18**
